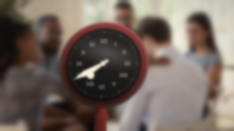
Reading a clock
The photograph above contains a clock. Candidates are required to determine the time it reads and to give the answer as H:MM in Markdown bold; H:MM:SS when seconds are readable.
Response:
**7:40**
